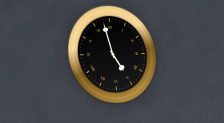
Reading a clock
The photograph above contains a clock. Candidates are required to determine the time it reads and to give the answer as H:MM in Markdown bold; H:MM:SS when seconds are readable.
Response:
**4:58**
